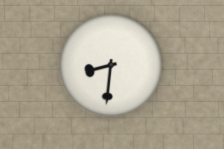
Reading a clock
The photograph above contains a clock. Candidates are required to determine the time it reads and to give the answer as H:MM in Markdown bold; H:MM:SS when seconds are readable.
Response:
**8:31**
